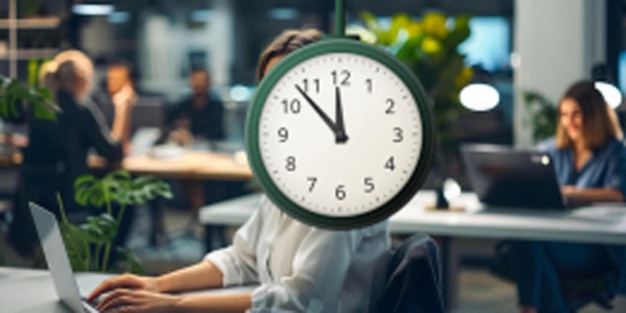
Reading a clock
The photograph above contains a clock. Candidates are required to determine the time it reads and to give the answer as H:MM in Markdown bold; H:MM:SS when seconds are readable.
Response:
**11:53**
